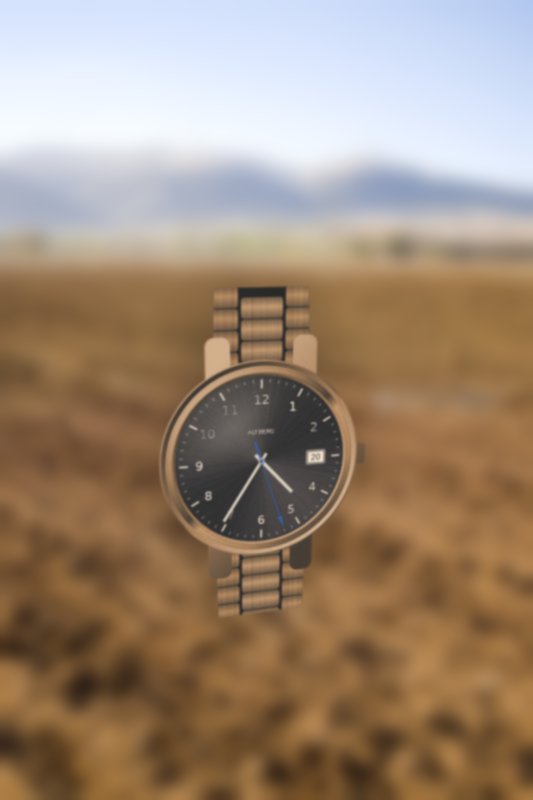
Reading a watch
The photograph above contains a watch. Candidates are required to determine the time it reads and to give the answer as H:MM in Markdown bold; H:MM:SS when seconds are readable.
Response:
**4:35:27**
